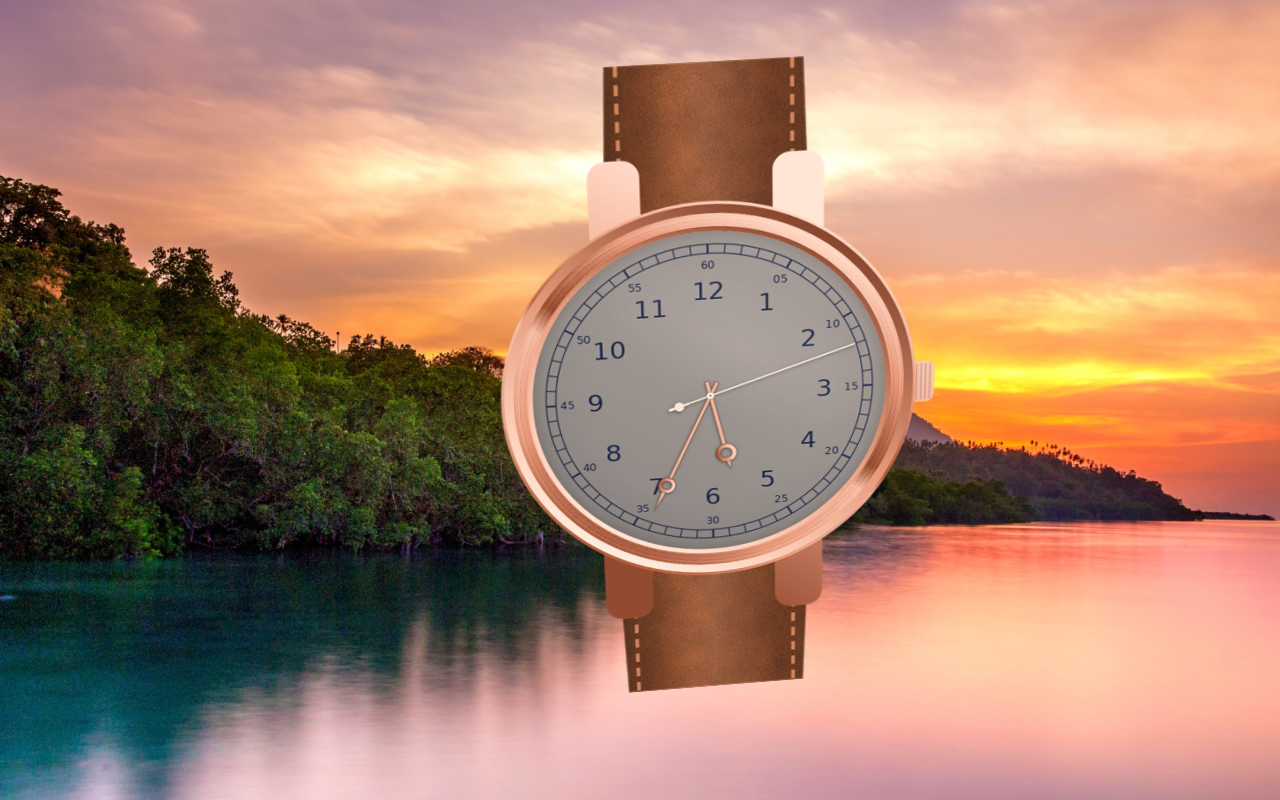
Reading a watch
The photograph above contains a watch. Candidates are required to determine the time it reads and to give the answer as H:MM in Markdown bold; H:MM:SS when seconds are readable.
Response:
**5:34:12**
